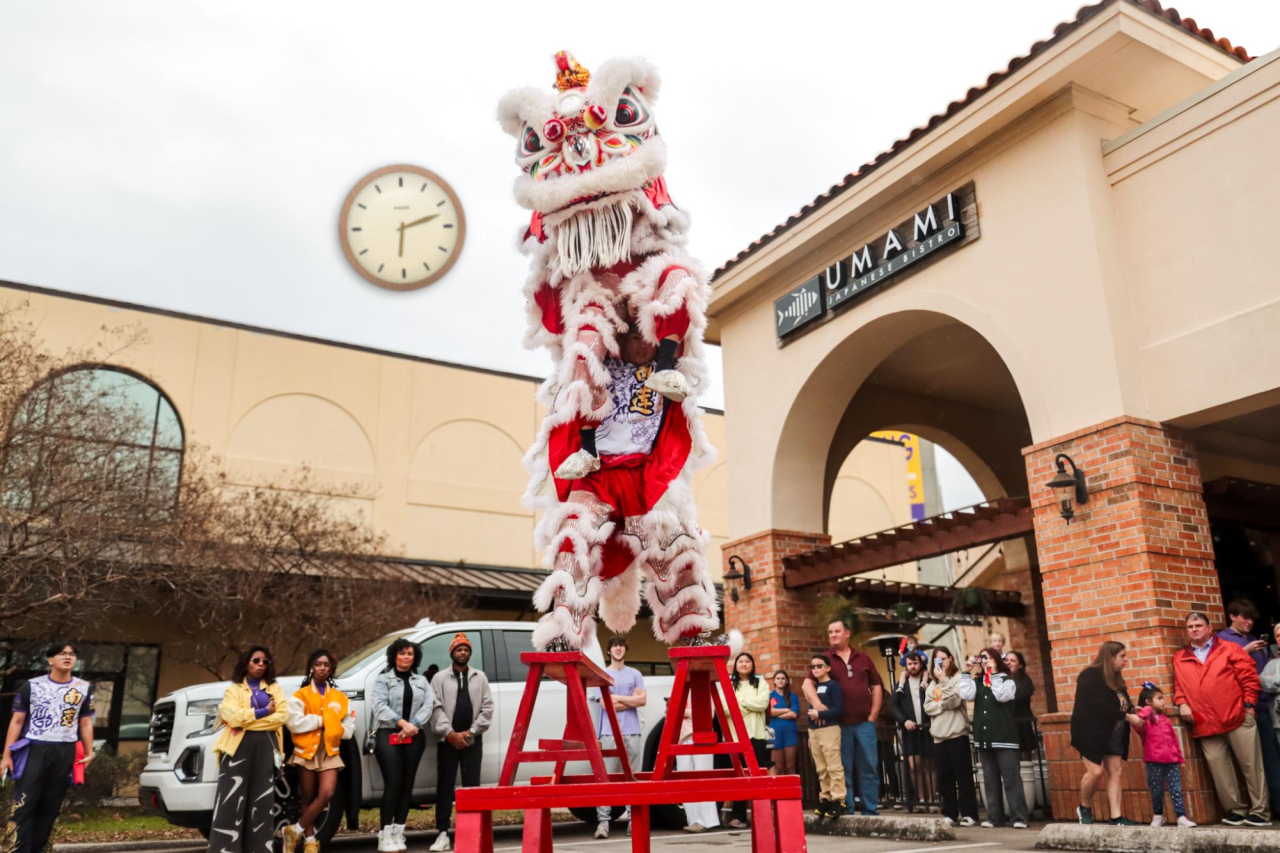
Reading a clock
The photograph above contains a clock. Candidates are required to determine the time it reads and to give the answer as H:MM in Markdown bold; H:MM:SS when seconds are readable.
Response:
**6:12**
